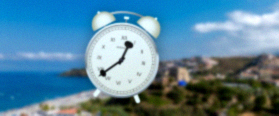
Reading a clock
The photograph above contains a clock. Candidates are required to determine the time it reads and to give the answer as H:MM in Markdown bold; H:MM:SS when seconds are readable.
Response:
**12:38**
